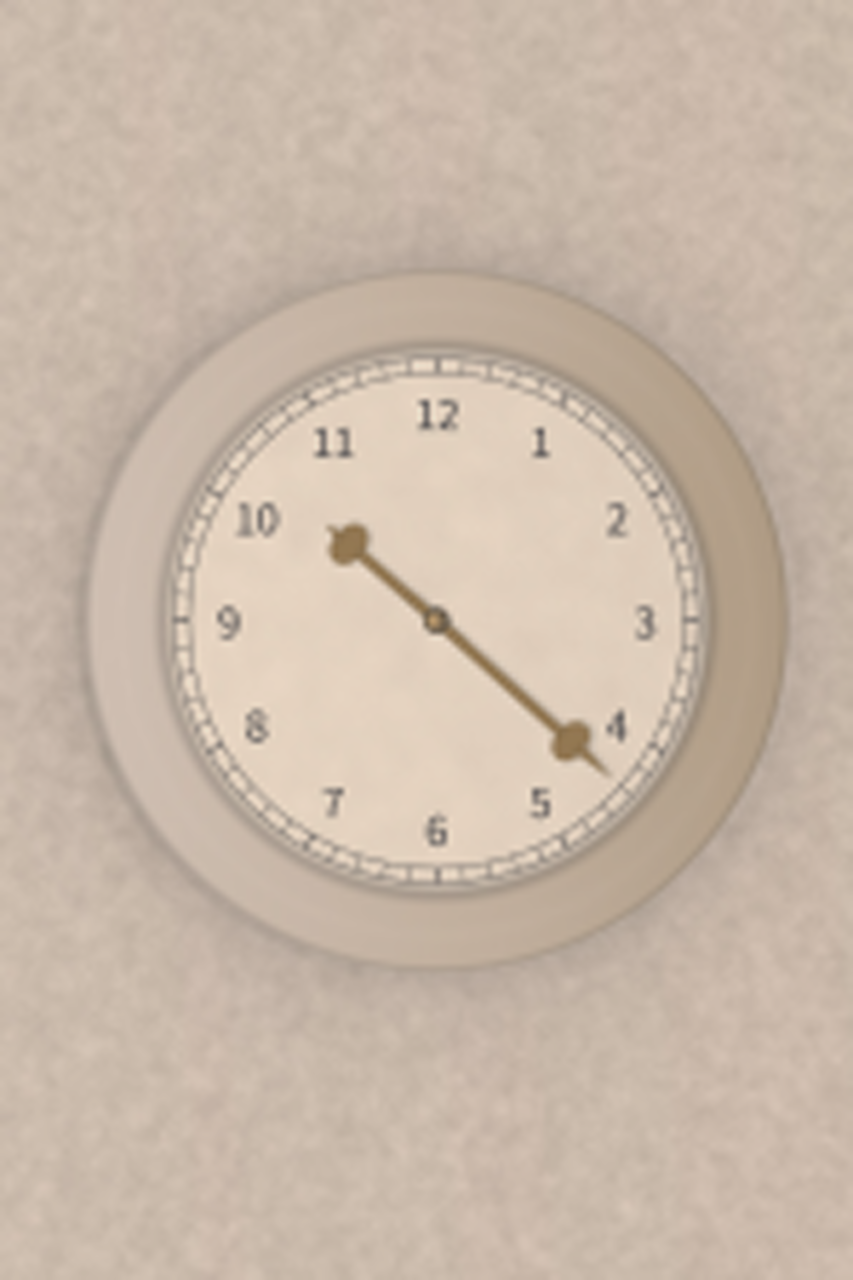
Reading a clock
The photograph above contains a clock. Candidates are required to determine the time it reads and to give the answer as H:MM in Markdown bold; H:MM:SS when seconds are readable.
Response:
**10:22**
